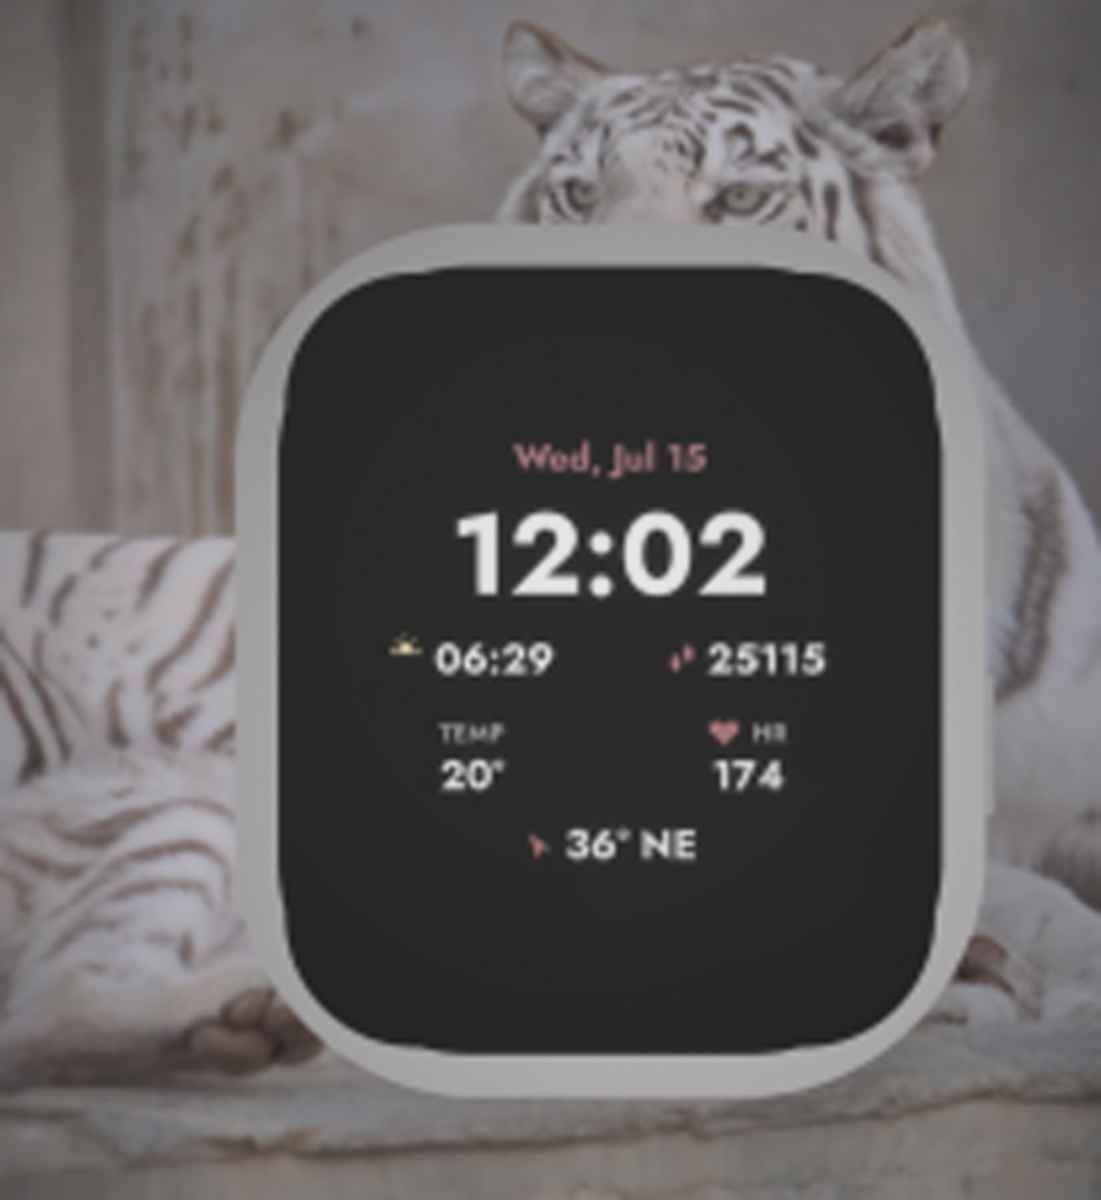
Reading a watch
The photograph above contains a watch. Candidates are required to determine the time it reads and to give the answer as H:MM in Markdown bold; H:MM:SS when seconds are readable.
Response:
**12:02**
